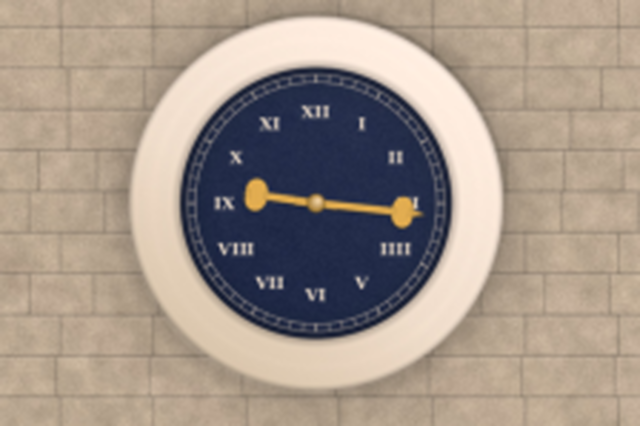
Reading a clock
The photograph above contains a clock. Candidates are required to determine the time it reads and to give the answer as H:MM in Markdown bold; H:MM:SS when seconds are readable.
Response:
**9:16**
